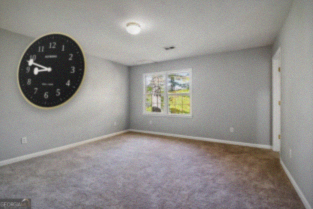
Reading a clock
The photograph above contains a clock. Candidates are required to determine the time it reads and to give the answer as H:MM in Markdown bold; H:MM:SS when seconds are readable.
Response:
**8:48**
